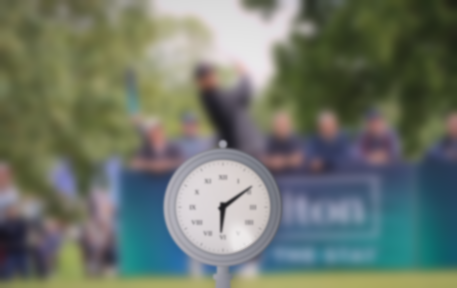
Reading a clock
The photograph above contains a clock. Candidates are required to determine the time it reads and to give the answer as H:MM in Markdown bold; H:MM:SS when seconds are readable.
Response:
**6:09**
